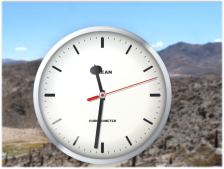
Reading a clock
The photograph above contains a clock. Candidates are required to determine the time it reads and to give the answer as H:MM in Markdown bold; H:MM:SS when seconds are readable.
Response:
**11:31:12**
